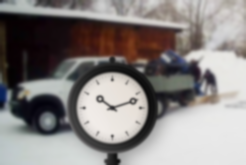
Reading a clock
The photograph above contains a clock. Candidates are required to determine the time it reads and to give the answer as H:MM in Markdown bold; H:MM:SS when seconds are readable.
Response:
**10:12**
